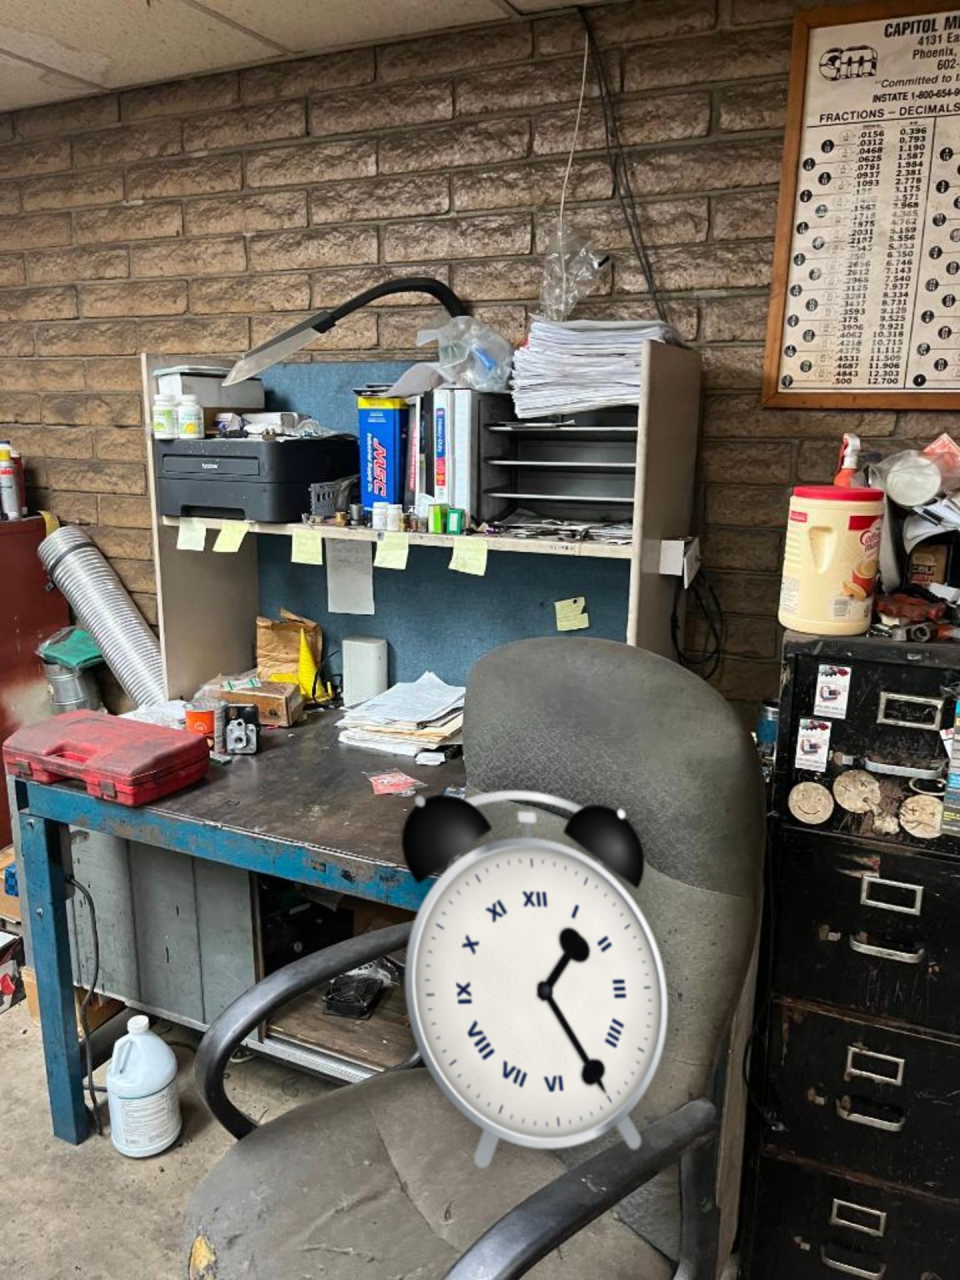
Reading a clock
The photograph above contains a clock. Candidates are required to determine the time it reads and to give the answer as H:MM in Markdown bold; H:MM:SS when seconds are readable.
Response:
**1:25**
